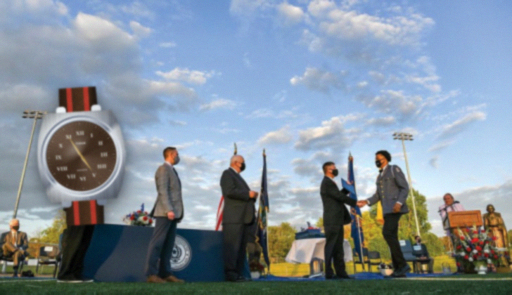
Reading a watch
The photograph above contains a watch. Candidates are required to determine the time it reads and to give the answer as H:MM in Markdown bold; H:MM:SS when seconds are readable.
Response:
**4:55**
